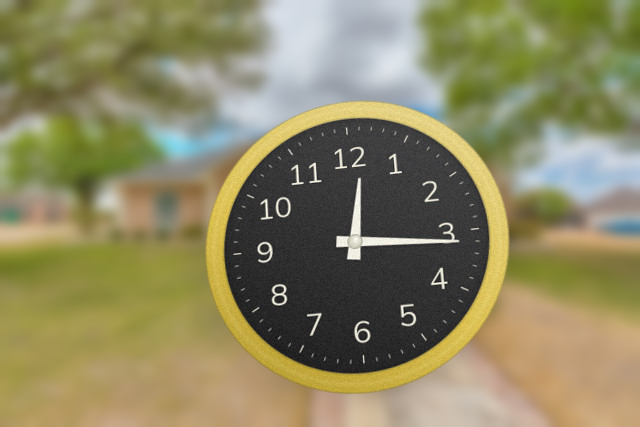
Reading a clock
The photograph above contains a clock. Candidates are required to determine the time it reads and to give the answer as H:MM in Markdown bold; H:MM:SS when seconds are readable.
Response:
**12:16**
